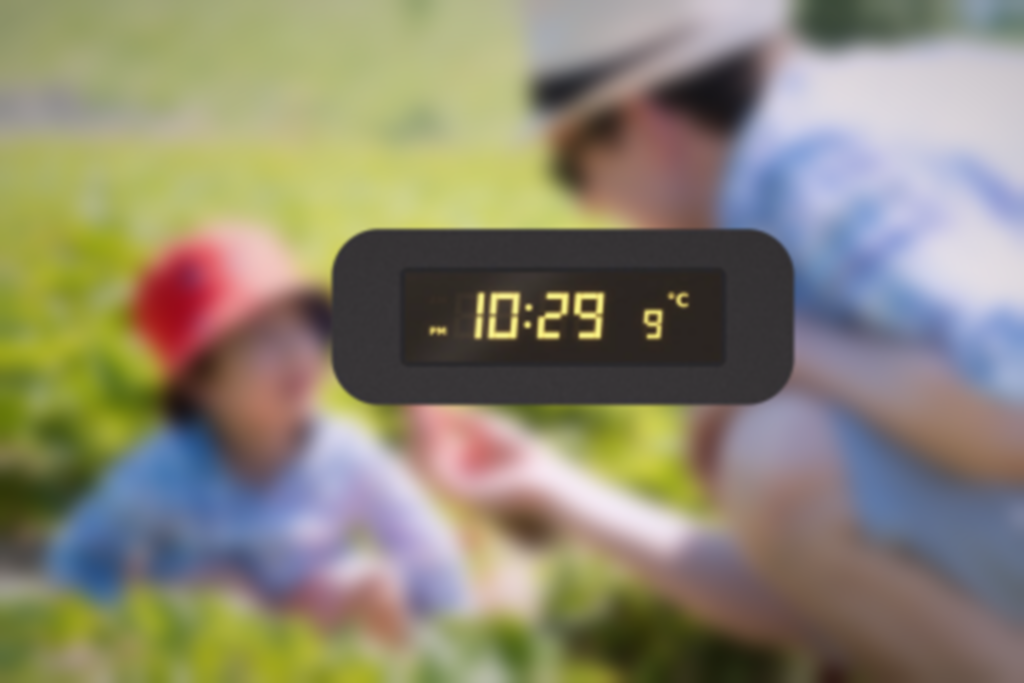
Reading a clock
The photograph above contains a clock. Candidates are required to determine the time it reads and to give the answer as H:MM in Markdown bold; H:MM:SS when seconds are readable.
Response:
**10:29**
